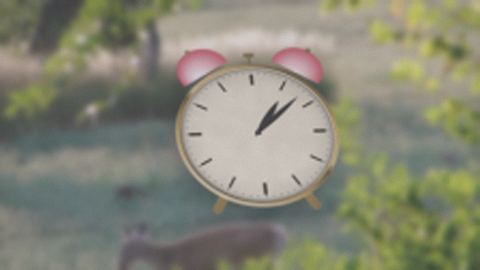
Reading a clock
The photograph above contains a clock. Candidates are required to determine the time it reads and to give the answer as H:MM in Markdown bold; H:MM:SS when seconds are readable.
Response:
**1:08**
